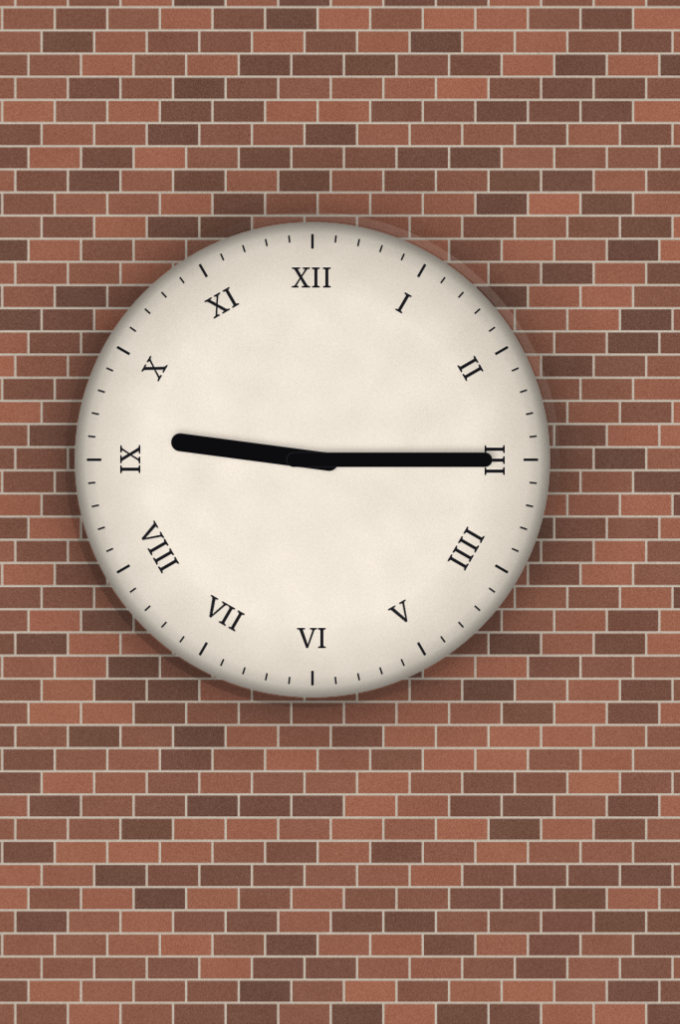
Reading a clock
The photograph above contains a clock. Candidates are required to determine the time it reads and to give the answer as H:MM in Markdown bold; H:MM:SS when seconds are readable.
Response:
**9:15**
